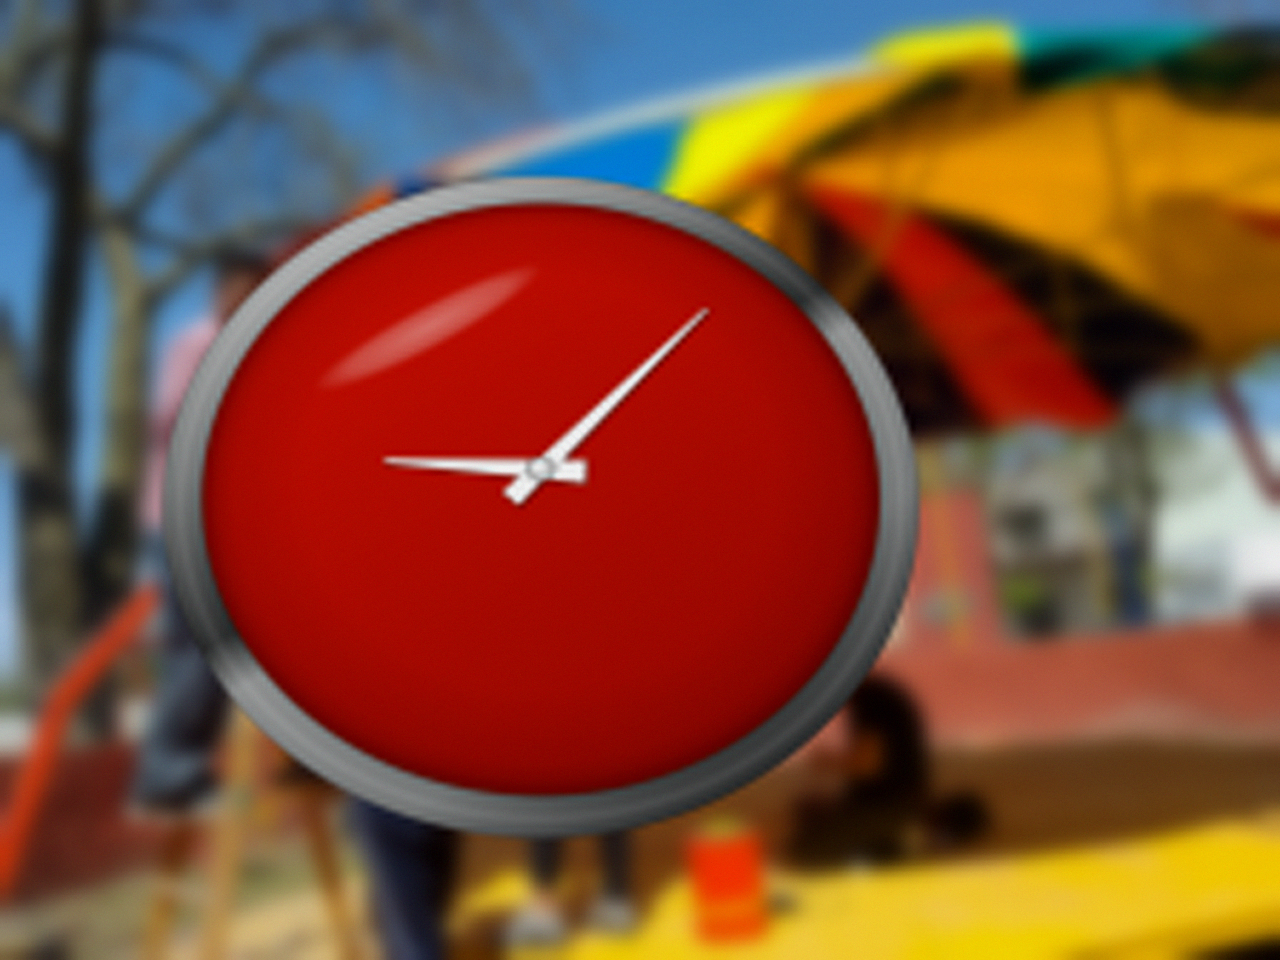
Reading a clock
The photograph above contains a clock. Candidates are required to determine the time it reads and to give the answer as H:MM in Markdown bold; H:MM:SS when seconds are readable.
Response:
**9:07**
